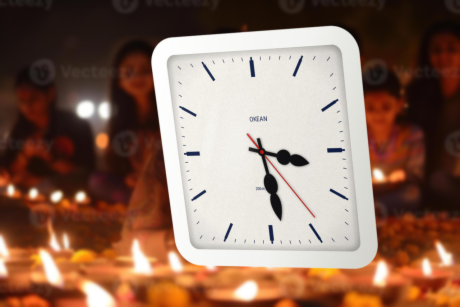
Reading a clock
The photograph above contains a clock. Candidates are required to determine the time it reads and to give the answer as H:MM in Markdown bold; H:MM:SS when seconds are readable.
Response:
**3:28:24**
